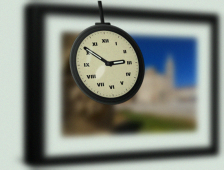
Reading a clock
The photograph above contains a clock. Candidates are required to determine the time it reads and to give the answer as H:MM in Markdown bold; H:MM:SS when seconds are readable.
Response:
**2:51**
